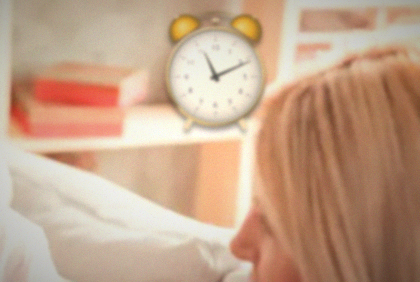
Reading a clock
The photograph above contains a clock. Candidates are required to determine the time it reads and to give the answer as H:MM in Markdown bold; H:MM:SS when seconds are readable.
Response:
**11:11**
